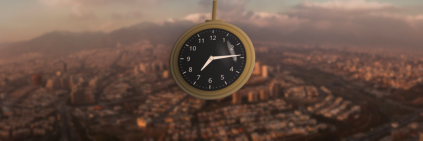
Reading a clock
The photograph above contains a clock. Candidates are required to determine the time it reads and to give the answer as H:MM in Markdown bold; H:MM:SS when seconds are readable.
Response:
**7:14**
